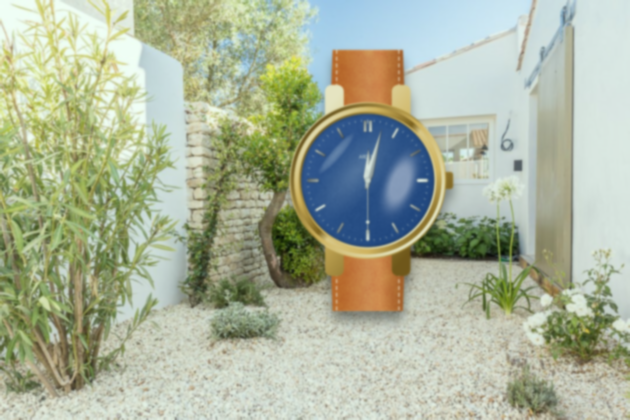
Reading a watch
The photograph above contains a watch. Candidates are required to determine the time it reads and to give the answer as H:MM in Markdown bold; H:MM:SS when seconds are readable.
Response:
**12:02:30**
